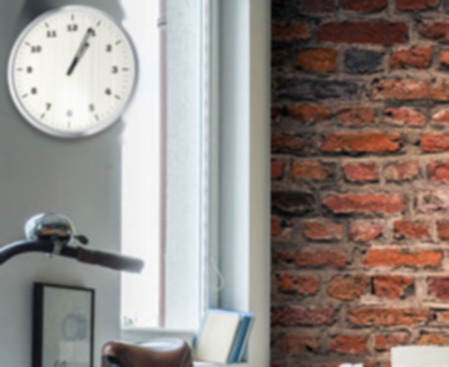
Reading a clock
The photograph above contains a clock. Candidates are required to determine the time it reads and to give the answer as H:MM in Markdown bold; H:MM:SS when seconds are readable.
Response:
**1:04**
